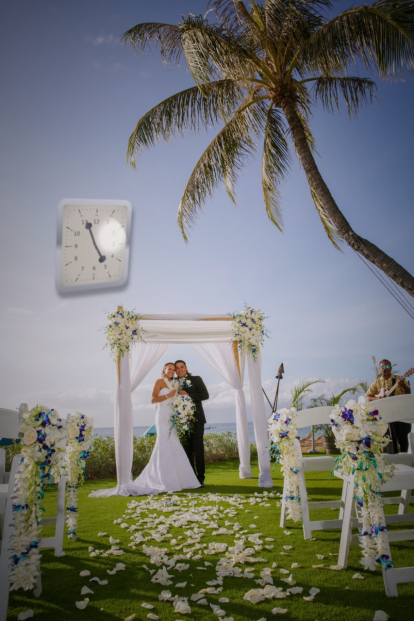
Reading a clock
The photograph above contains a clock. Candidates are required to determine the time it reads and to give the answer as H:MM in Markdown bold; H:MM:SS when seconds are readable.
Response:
**4:56**
